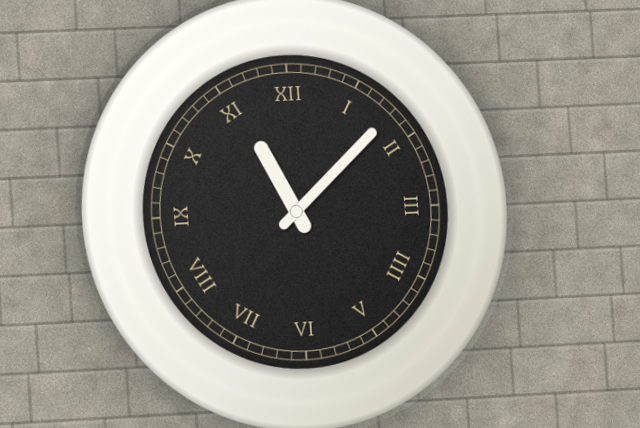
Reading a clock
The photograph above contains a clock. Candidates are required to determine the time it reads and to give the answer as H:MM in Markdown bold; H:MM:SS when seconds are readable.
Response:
**11:08**
